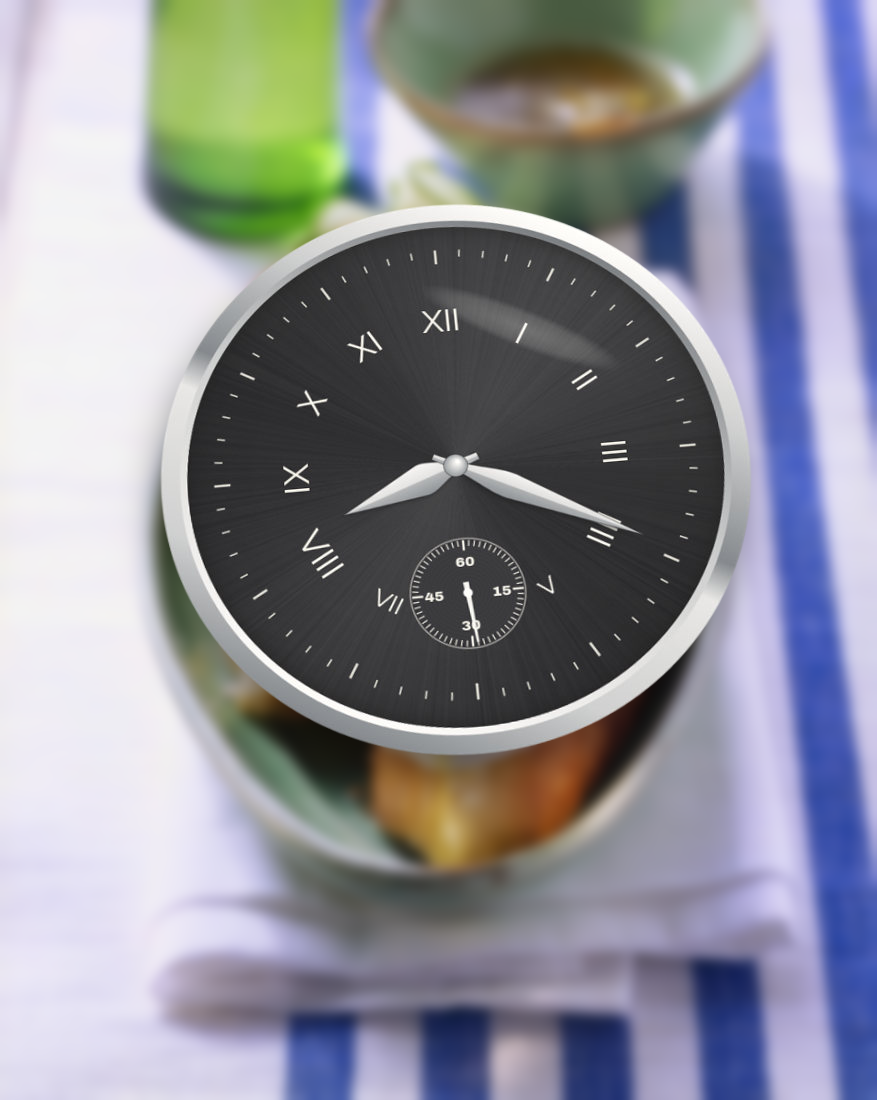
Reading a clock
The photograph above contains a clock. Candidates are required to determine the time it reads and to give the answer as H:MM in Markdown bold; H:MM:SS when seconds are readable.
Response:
**8:19:29**
